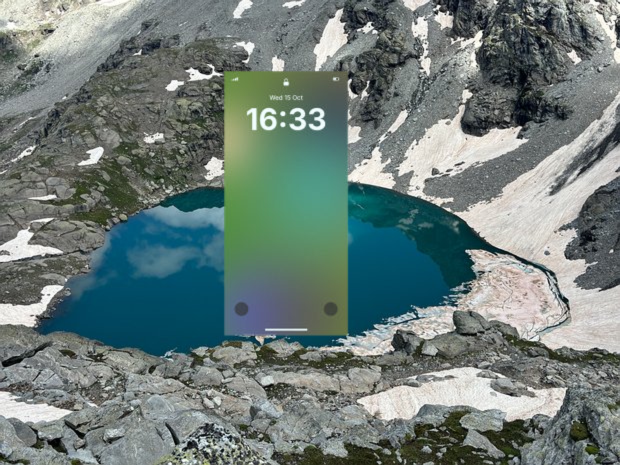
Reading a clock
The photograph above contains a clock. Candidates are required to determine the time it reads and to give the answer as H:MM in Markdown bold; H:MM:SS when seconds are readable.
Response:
**16:33**
